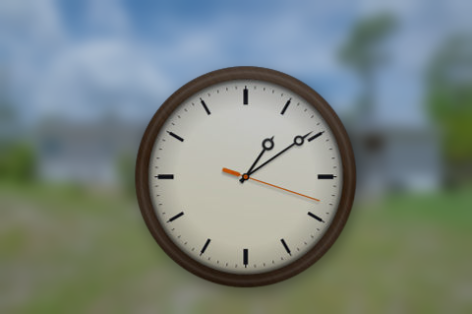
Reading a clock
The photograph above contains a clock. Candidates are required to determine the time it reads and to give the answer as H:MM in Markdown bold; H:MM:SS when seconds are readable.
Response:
**1:09:18**
